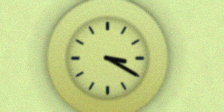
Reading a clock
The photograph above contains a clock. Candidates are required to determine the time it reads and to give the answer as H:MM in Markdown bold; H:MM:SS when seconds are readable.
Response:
**3:20**
